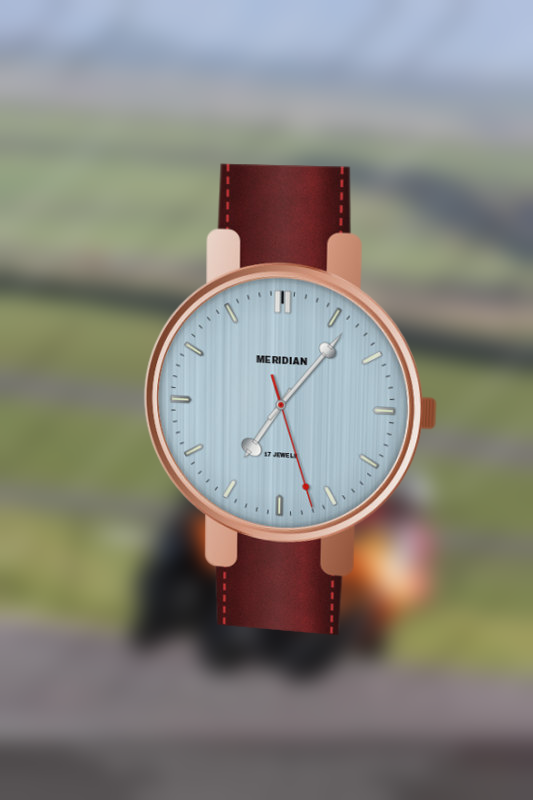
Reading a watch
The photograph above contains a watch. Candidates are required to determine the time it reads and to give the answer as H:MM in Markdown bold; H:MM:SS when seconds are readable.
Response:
**7:06:27**
